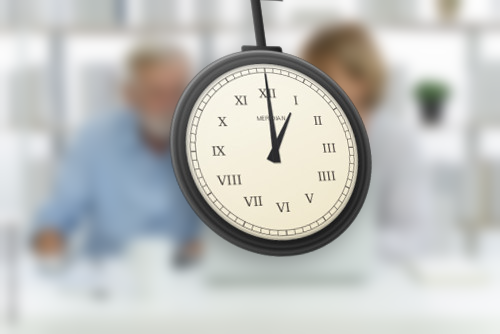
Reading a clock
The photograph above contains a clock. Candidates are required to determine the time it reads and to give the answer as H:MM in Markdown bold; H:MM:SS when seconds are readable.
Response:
**1:00**
